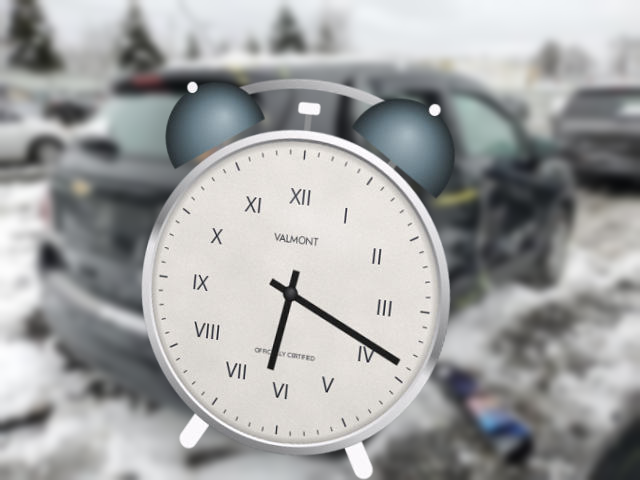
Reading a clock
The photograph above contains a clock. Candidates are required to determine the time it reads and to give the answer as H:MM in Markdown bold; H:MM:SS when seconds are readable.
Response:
**6:19**
